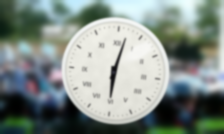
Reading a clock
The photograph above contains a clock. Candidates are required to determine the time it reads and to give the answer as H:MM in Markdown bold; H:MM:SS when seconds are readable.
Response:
**6:02**
